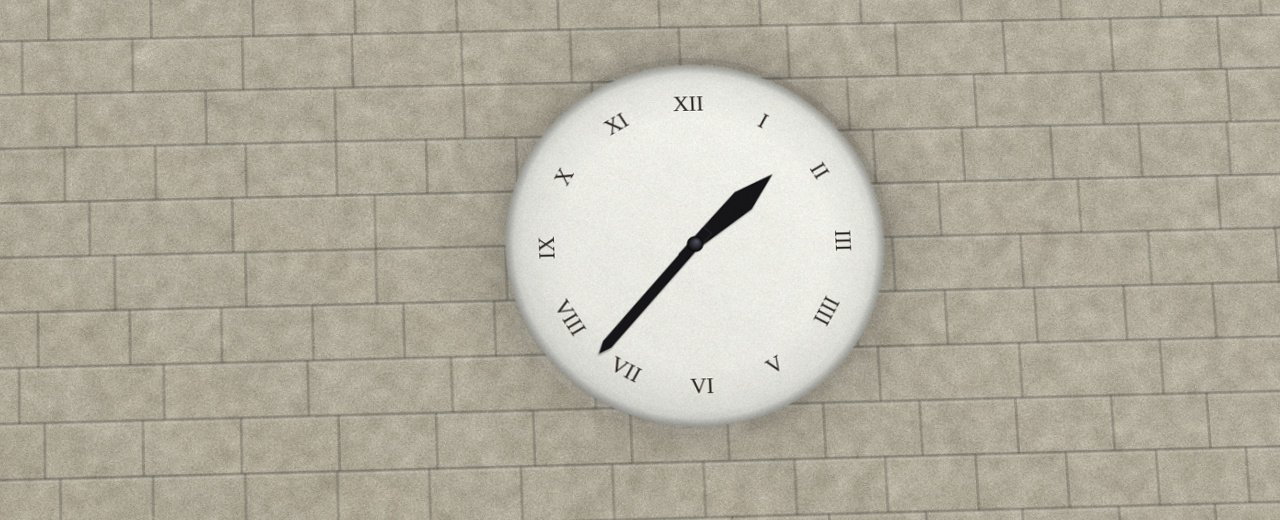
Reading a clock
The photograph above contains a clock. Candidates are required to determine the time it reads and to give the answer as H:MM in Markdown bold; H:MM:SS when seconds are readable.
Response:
**1:37**
